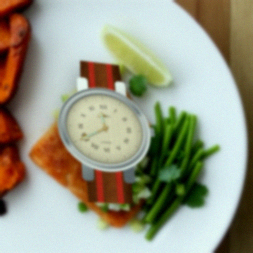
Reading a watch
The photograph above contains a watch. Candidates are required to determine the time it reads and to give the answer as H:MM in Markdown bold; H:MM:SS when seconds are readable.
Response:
**11:40**
